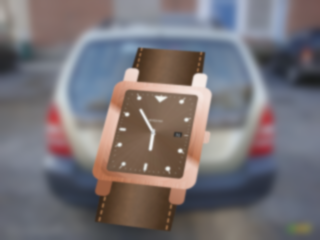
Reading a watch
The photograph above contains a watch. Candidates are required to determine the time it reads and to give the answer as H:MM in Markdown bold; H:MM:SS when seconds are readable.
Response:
**5:54**
